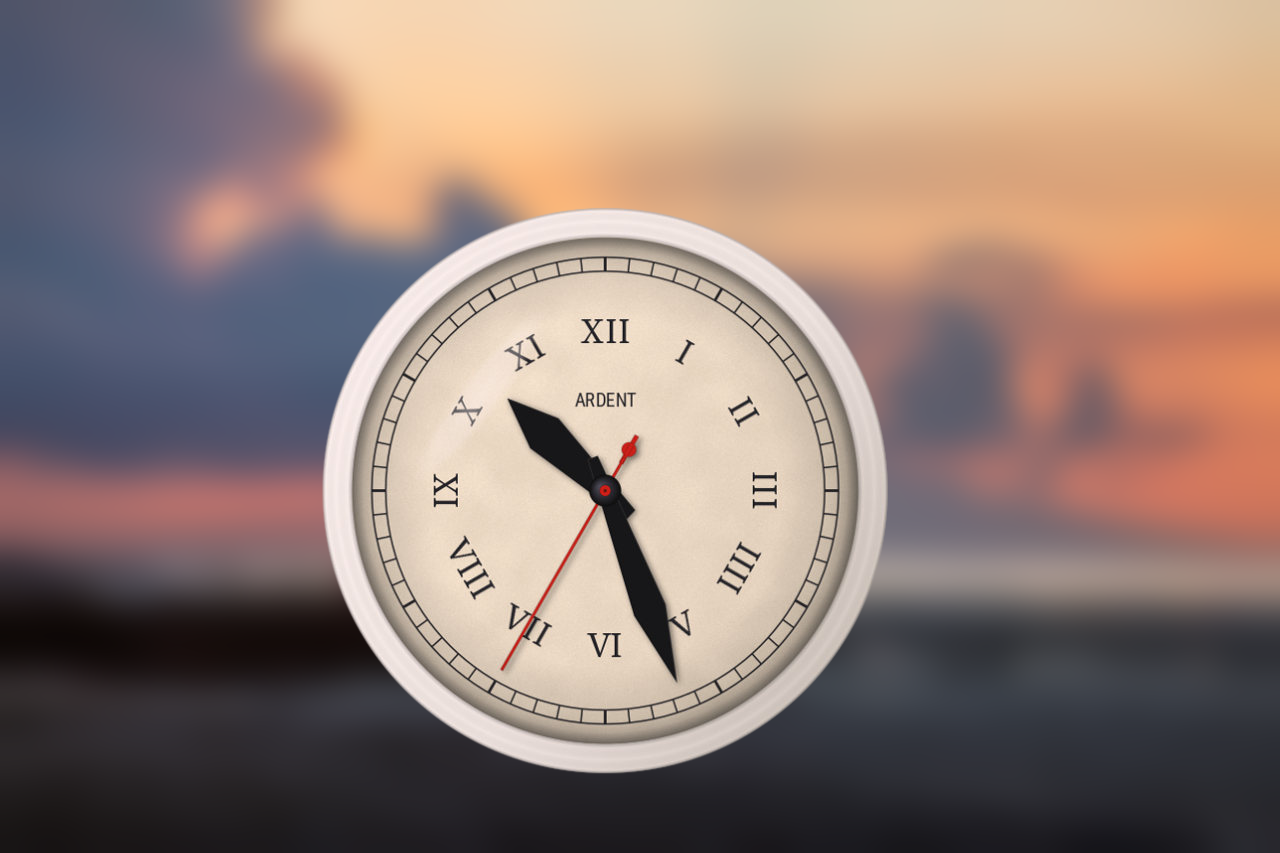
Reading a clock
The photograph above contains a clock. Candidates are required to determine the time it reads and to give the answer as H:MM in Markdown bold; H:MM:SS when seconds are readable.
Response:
**10:26:35**
